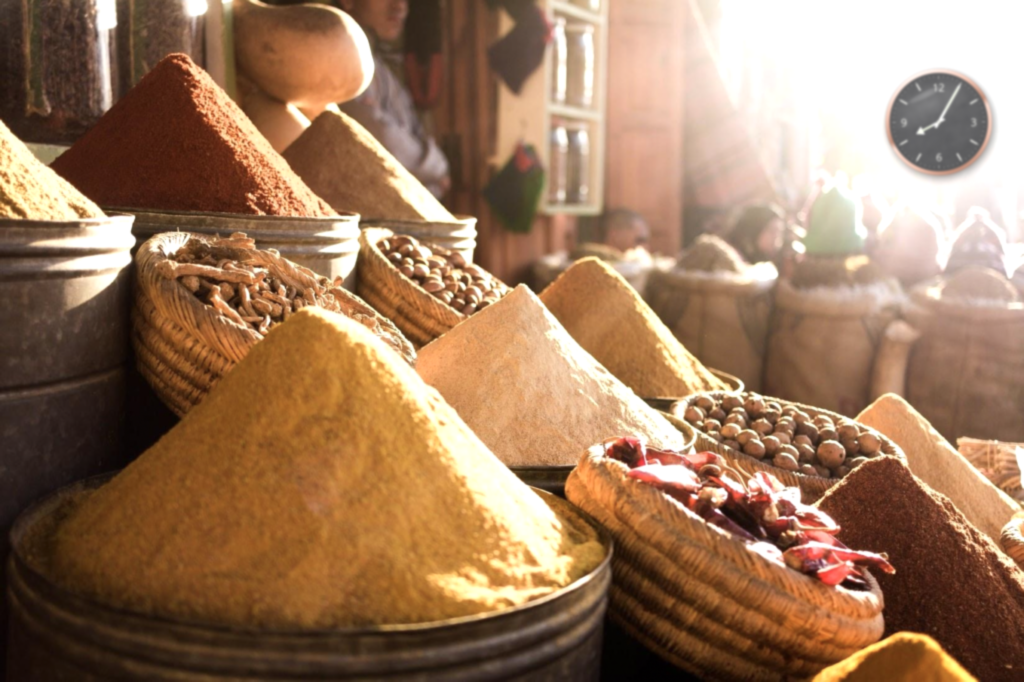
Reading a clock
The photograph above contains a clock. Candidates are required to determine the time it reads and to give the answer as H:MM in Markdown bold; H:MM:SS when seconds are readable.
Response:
**8:05**
